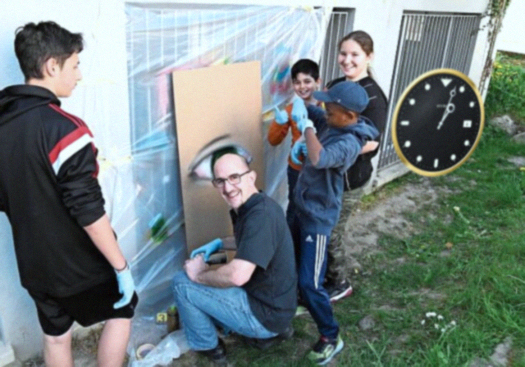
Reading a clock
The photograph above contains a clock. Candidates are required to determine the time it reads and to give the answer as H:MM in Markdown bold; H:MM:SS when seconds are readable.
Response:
**1:03**
